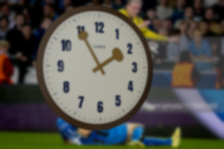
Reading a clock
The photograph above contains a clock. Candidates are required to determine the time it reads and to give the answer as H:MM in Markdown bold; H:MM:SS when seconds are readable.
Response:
**1:55**
